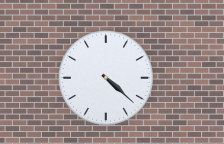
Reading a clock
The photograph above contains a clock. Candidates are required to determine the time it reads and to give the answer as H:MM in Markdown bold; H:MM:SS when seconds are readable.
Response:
**4:22**
